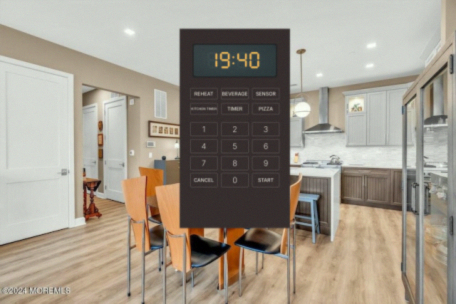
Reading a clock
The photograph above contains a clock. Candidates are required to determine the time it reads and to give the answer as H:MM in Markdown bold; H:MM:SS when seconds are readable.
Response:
**19:40**
